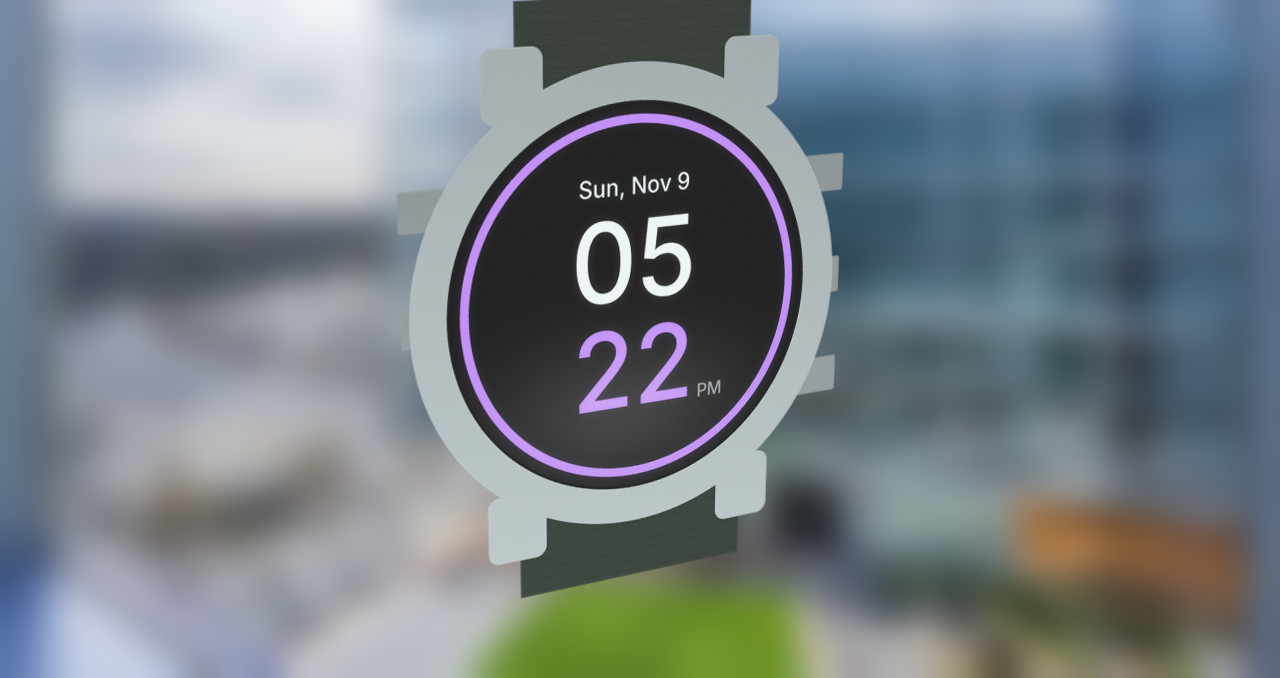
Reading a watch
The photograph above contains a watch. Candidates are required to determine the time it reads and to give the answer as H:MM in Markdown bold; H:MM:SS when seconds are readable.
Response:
**5:22**
